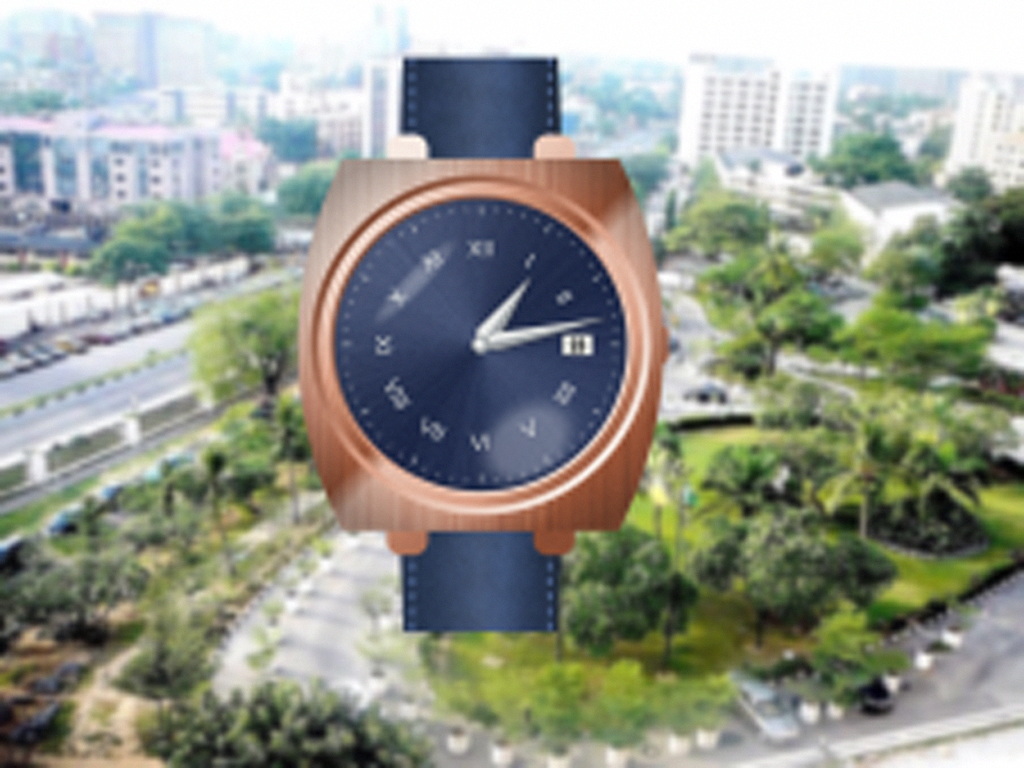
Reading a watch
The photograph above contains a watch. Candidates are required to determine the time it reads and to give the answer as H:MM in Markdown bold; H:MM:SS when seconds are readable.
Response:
**1:13**
